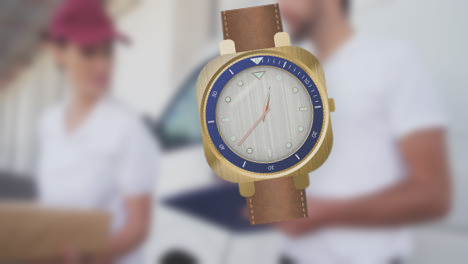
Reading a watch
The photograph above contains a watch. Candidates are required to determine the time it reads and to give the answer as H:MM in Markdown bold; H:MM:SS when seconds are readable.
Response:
**12:38**
